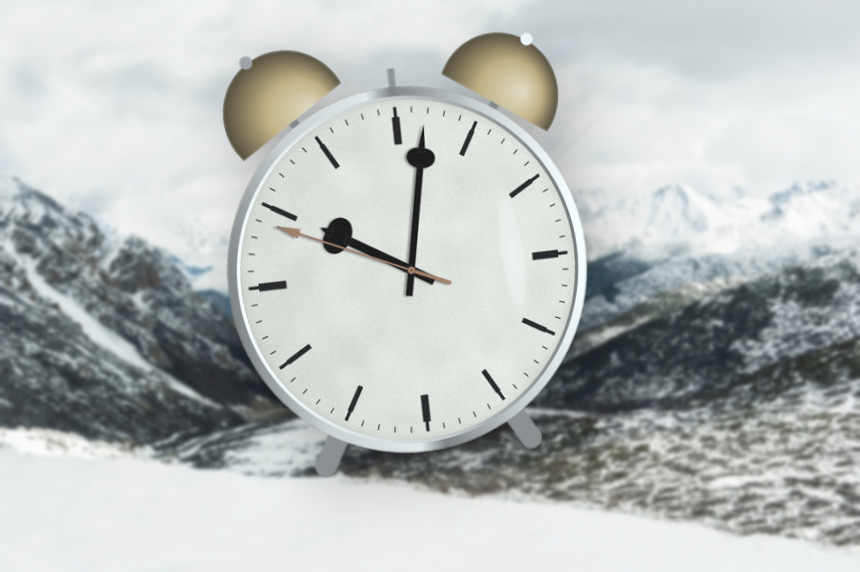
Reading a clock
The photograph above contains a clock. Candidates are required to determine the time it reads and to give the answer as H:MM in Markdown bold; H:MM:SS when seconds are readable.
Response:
**10:01:49**
